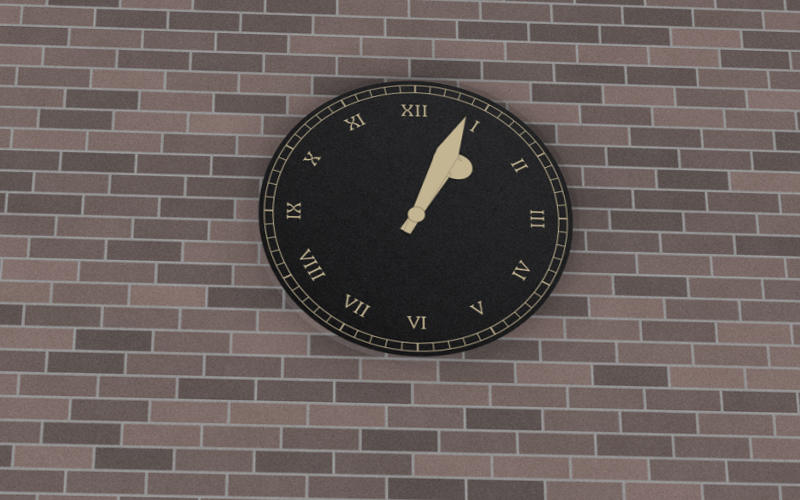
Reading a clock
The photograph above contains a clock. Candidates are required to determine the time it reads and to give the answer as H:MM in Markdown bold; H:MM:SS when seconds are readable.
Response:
**1:04**
